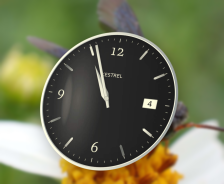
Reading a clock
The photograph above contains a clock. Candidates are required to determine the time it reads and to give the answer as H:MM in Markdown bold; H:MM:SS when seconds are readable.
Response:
**10:56**
